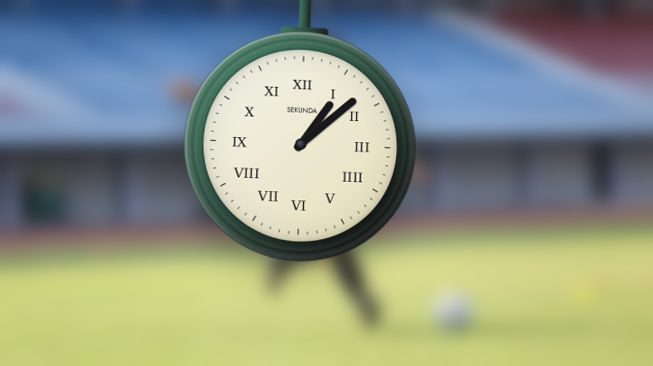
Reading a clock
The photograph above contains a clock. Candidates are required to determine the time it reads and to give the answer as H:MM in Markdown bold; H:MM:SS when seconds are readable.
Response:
**1:08**
